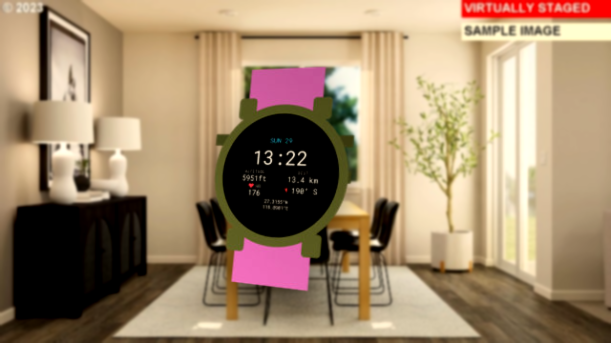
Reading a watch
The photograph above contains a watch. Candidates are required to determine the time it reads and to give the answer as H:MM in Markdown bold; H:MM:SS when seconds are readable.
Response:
**13:22**
